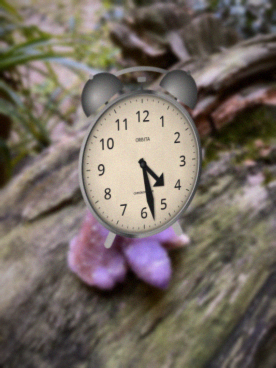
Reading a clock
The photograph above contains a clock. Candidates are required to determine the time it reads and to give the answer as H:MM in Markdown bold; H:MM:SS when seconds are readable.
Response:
**4:28**
